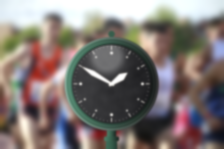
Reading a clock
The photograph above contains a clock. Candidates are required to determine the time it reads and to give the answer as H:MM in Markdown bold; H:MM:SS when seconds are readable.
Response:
**1:50**
